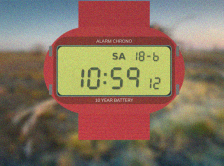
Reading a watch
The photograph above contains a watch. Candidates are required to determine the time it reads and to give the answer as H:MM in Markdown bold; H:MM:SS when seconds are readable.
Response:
**10:59:12**
